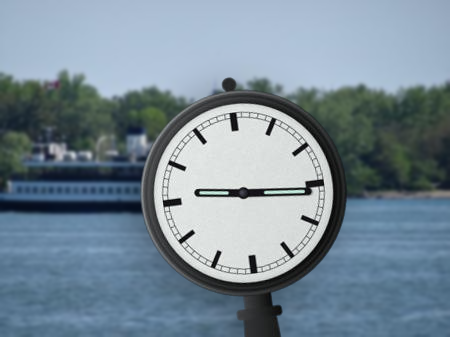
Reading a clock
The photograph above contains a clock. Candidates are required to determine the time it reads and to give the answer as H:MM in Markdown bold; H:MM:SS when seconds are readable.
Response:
**9:16**
